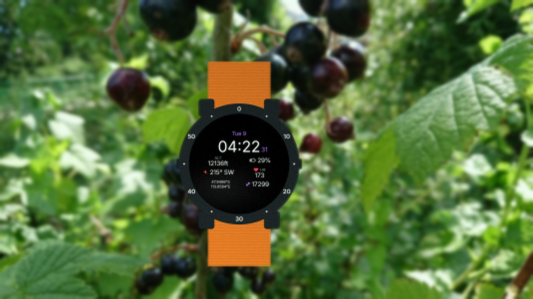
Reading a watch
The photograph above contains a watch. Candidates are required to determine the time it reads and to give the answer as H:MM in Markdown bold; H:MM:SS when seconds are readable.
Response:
**4:22**
